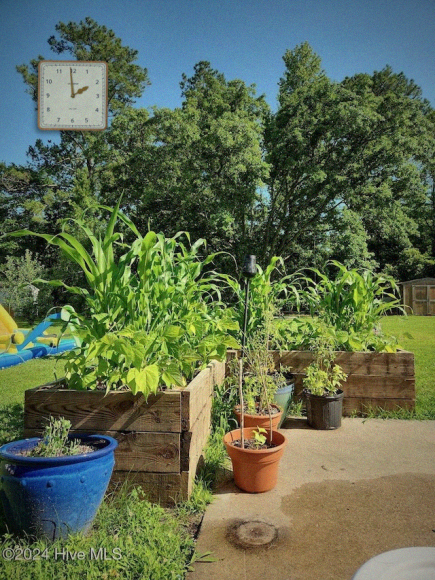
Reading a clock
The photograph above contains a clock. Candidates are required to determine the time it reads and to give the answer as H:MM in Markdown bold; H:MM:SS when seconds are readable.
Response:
**1:59**
